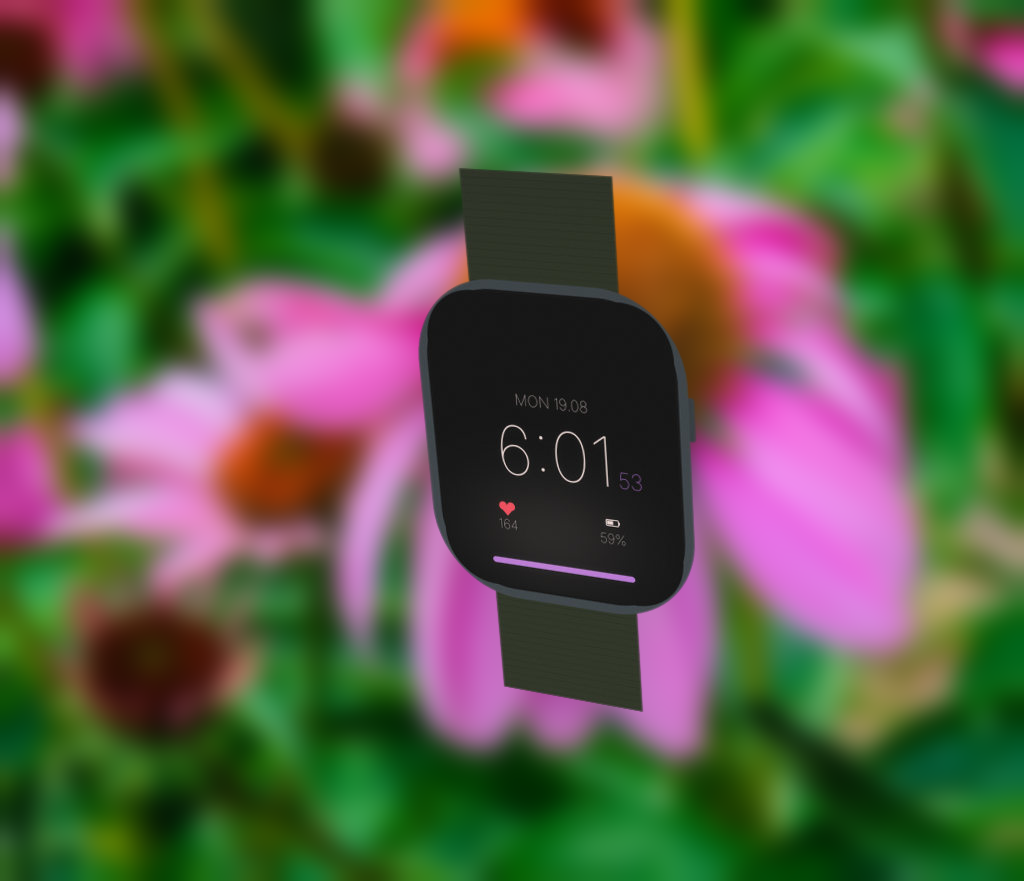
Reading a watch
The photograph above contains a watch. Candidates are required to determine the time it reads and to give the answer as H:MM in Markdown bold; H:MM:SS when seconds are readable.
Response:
**6:01:53**
